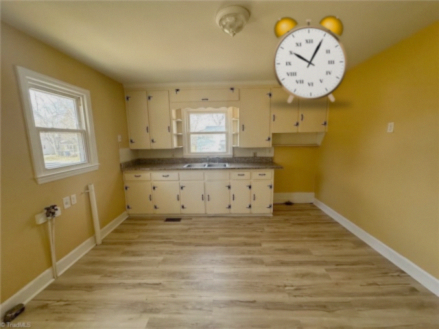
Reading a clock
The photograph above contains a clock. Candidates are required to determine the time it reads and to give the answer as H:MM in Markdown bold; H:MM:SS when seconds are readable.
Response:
**10:05**
